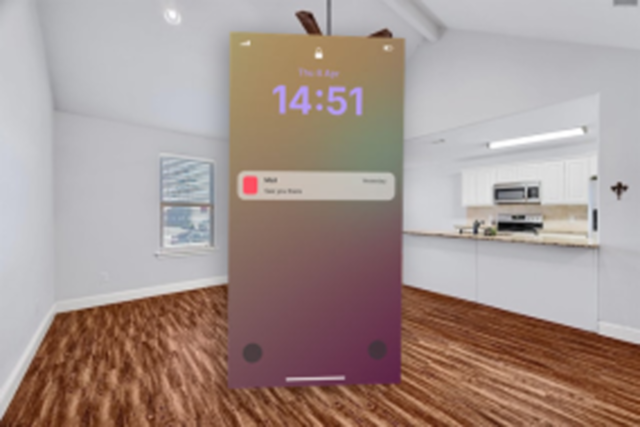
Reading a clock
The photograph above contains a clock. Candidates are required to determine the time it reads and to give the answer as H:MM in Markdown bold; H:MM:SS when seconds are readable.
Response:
**14:51**
